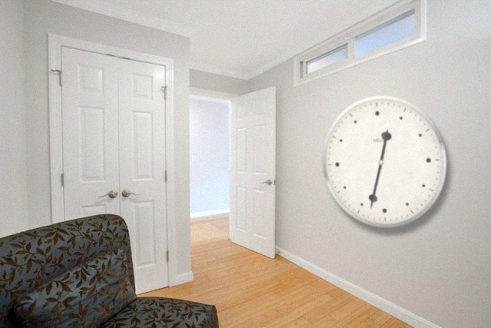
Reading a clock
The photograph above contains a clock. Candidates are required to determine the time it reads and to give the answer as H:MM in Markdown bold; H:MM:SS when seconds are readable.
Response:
**12:33**
